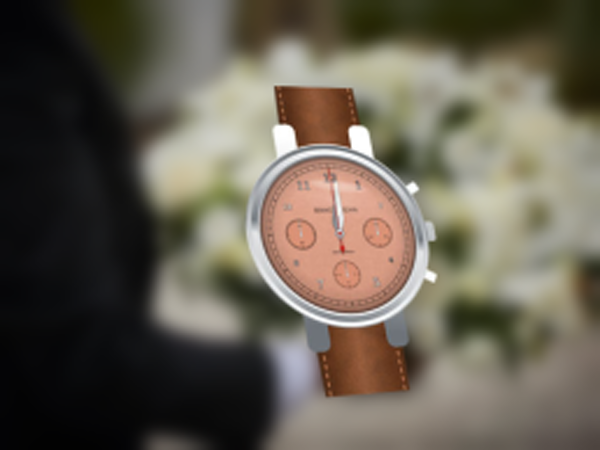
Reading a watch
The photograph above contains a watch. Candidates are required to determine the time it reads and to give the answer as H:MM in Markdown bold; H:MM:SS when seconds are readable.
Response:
**12:01**
